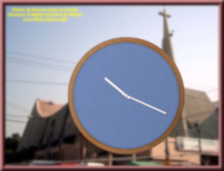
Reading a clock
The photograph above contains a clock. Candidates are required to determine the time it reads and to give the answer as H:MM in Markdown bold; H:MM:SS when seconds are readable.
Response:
**10:19**
